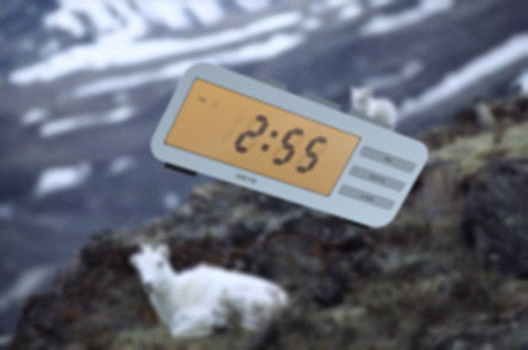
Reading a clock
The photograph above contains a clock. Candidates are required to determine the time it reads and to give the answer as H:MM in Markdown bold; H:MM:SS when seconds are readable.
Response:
**2:55**
